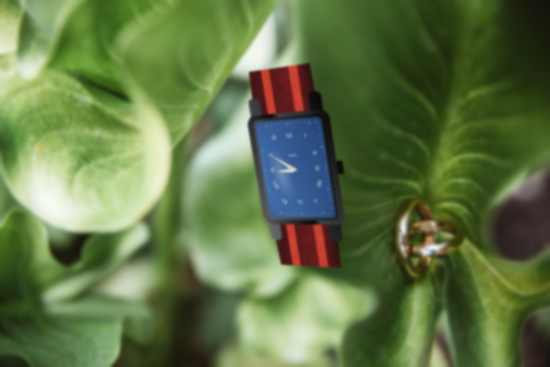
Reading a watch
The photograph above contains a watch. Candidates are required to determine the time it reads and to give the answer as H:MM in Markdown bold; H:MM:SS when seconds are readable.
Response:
**8:50**
